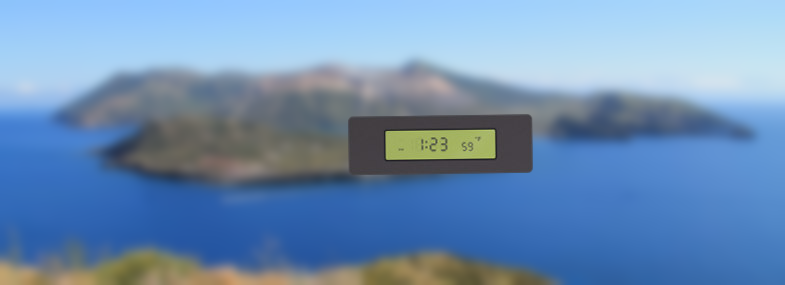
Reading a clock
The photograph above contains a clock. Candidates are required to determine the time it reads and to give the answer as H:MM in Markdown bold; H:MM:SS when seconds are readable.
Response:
**1:23**
